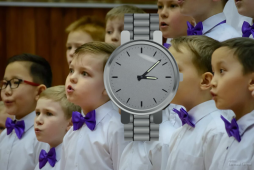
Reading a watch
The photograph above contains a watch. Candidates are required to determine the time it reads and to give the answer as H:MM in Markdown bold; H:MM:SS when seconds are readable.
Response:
**3:08**
